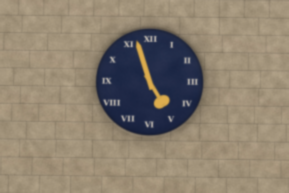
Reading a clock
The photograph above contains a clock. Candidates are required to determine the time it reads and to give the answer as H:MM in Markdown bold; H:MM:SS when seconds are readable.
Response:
**4:57**
